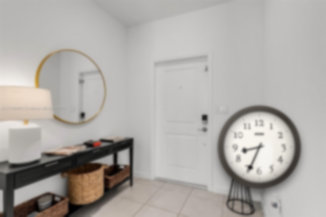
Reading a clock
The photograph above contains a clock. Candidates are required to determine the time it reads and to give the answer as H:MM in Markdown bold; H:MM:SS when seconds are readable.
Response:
**8:34**
